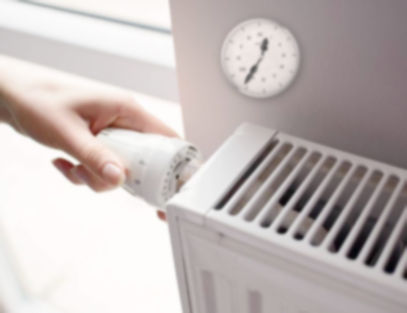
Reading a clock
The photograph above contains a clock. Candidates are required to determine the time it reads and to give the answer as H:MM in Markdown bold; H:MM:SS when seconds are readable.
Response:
**12:36**
